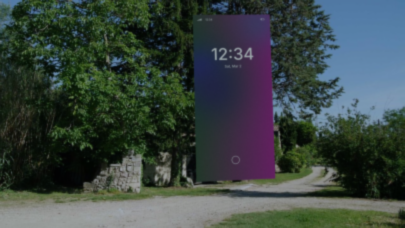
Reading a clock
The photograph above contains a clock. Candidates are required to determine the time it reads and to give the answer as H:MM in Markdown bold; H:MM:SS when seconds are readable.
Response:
**12:34**
